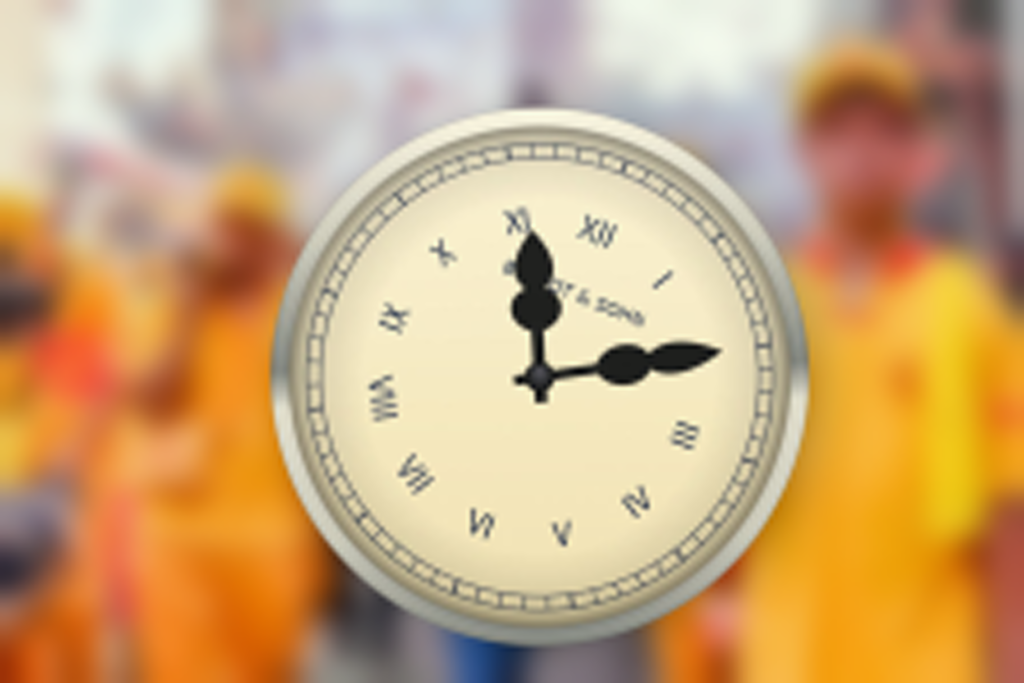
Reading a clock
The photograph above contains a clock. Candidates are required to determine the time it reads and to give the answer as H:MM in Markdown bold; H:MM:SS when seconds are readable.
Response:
**11:10**
